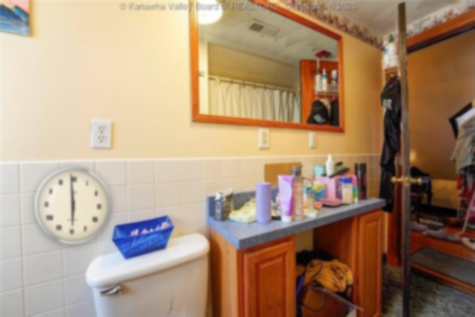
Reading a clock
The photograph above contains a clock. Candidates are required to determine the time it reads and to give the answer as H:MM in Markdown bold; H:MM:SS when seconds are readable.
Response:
**5:59**
